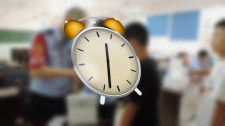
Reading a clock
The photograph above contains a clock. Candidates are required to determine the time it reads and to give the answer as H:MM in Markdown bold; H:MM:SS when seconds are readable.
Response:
**12:33**
